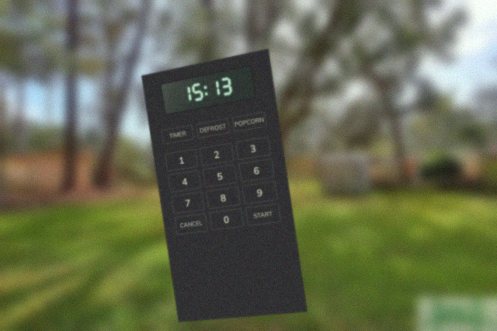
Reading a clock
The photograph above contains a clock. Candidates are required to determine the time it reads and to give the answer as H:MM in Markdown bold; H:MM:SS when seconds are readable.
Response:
**15:13**
